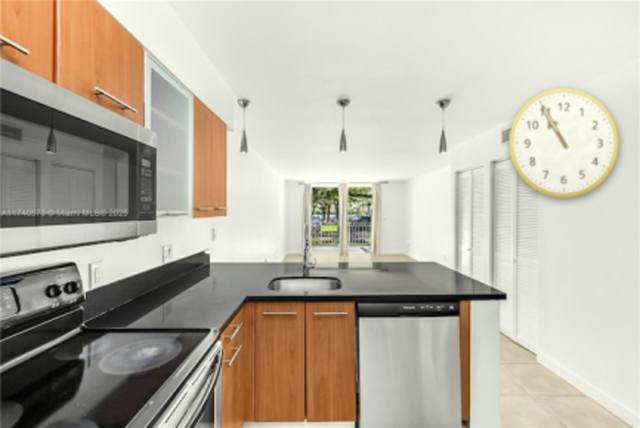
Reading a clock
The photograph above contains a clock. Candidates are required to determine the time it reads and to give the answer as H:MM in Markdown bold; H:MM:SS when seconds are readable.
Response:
**10:55**
